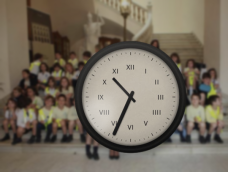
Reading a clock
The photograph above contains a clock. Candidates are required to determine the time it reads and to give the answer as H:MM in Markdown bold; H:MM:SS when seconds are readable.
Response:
**10:34**
